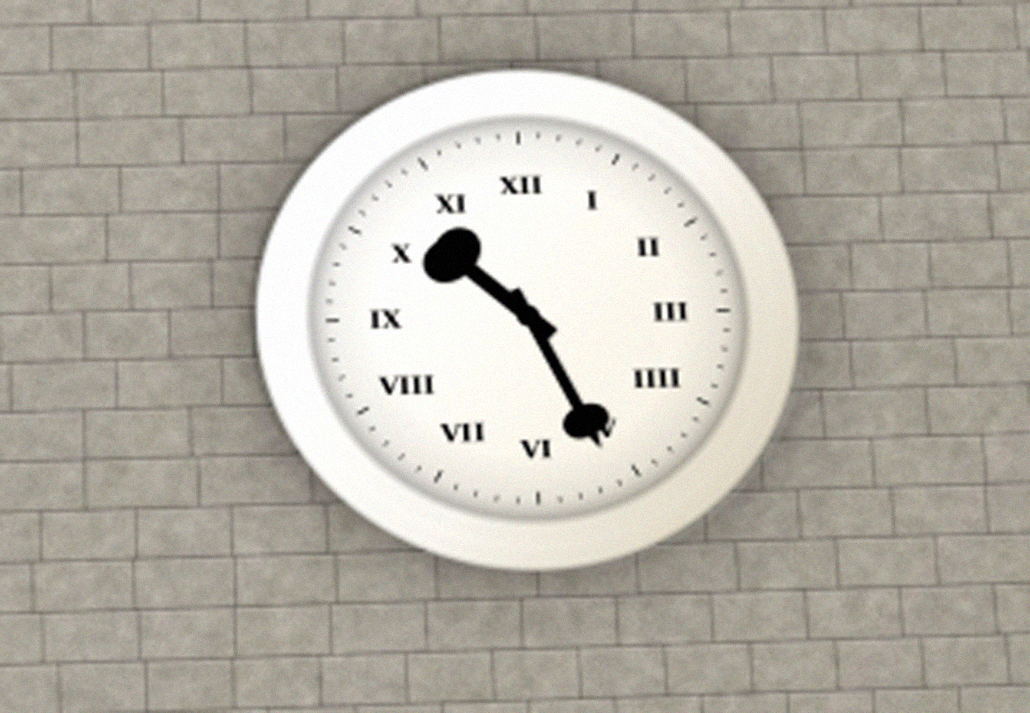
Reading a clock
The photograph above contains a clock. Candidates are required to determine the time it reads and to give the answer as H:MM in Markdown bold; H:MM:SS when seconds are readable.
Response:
**10:26**
